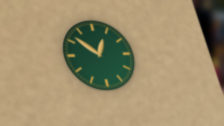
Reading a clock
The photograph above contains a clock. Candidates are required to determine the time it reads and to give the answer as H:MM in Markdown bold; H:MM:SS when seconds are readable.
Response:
**12:52**
